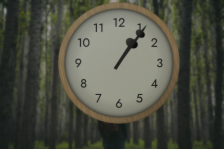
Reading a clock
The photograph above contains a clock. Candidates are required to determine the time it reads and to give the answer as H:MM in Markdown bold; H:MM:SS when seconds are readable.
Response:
**1:06**
